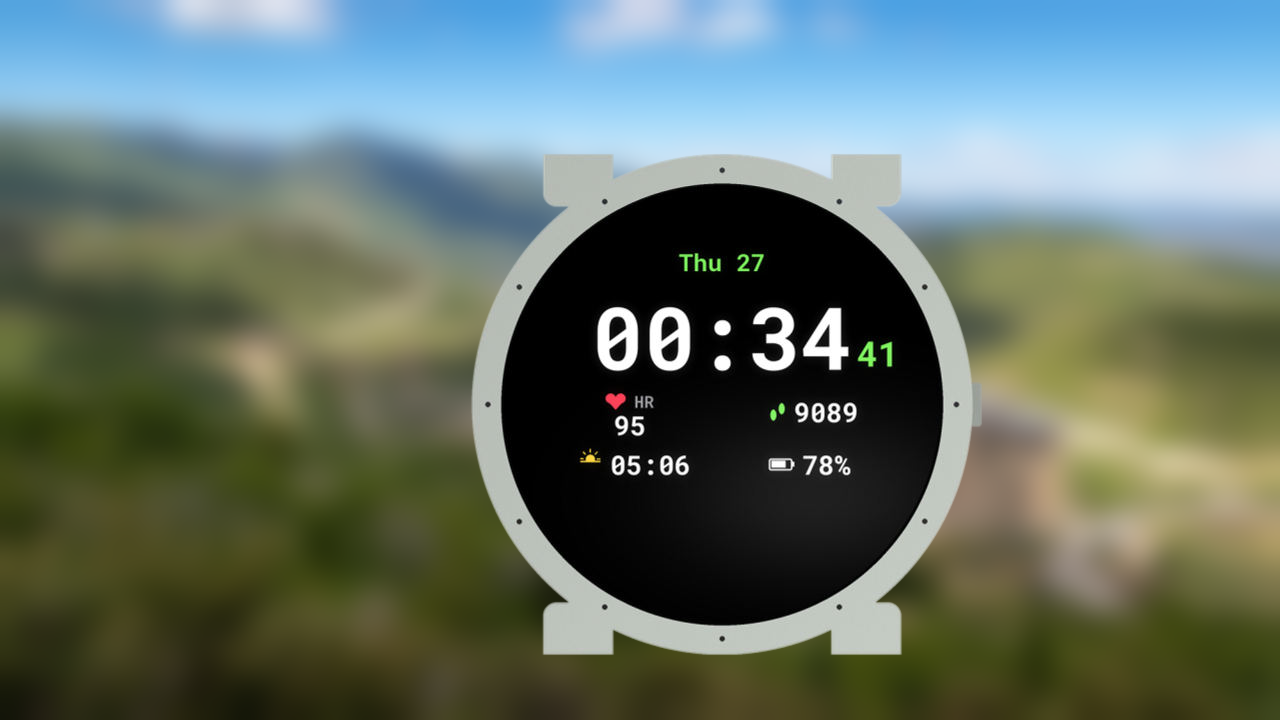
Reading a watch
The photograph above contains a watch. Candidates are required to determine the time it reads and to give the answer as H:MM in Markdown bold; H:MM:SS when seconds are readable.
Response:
**0:34:41**
